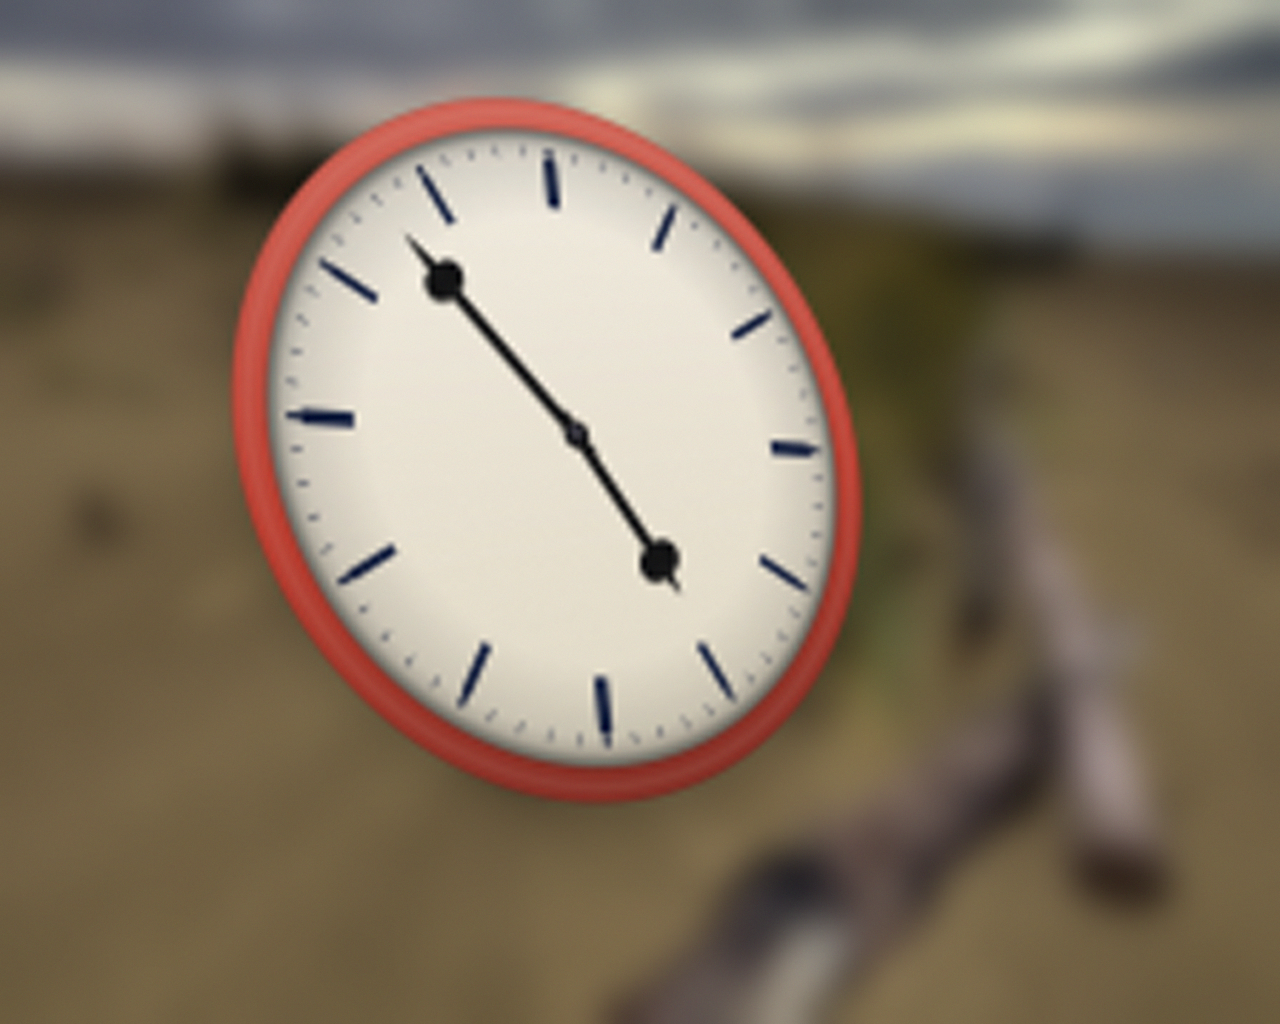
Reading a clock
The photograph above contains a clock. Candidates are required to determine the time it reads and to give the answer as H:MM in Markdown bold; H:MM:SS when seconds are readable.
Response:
**4:53**
